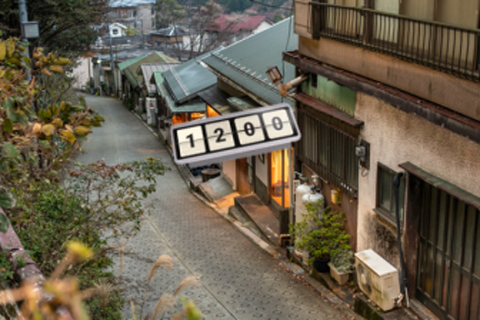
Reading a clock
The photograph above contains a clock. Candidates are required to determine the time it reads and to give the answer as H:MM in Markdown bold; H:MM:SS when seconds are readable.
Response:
**12:00**
